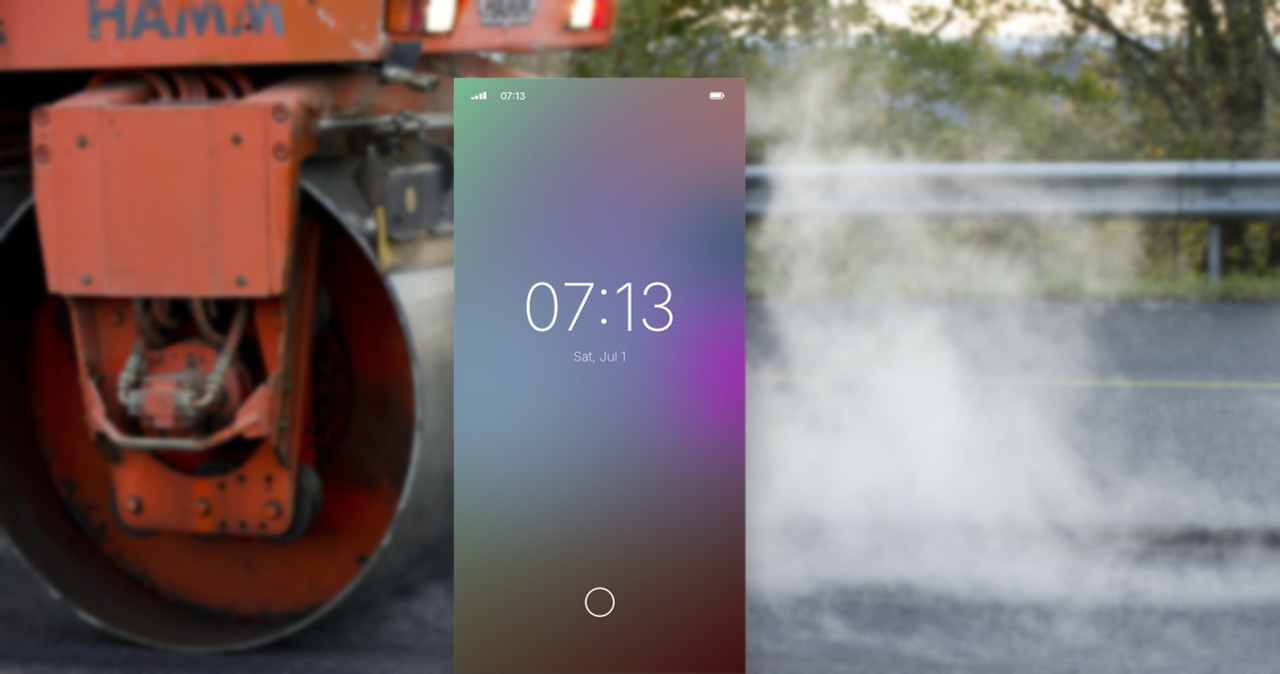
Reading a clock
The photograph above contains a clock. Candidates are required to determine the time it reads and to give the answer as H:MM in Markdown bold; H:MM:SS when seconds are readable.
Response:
**7:13**
